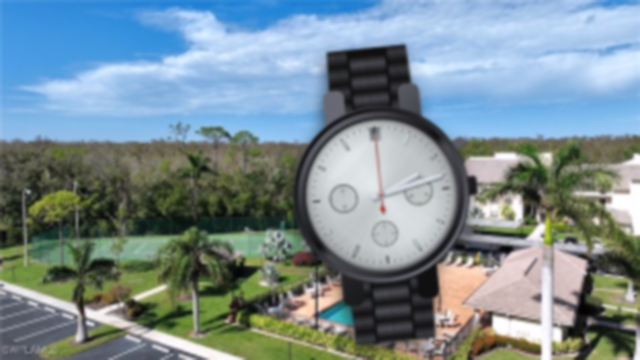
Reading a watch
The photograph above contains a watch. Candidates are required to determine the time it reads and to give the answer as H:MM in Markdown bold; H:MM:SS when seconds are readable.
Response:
**2:13**
